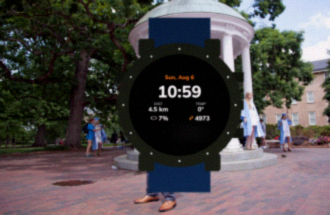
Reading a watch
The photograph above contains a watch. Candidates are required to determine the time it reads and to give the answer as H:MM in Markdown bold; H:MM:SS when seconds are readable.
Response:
**10:59**
